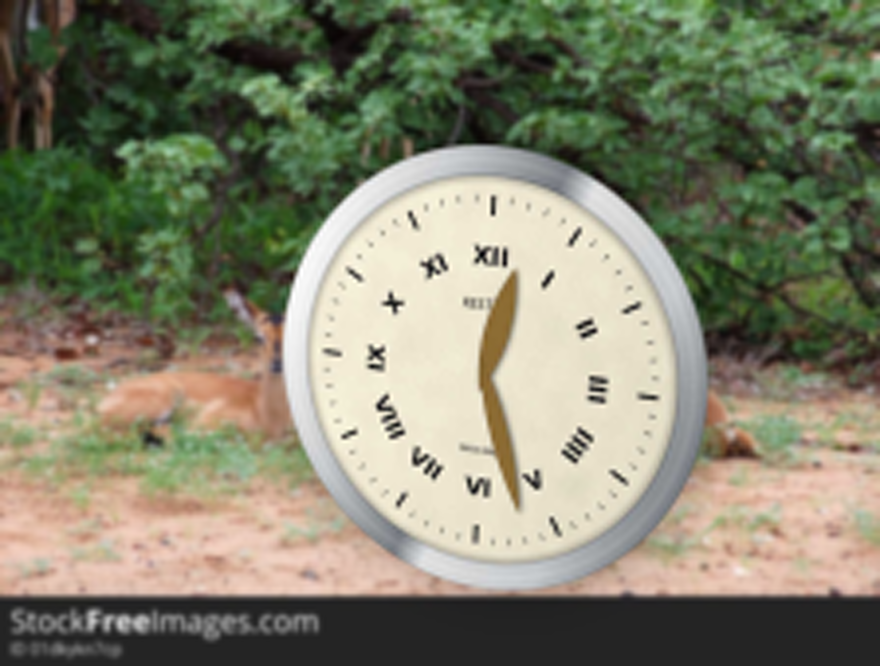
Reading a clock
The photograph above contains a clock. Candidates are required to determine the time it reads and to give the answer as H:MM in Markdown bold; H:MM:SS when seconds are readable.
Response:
**12:27**
